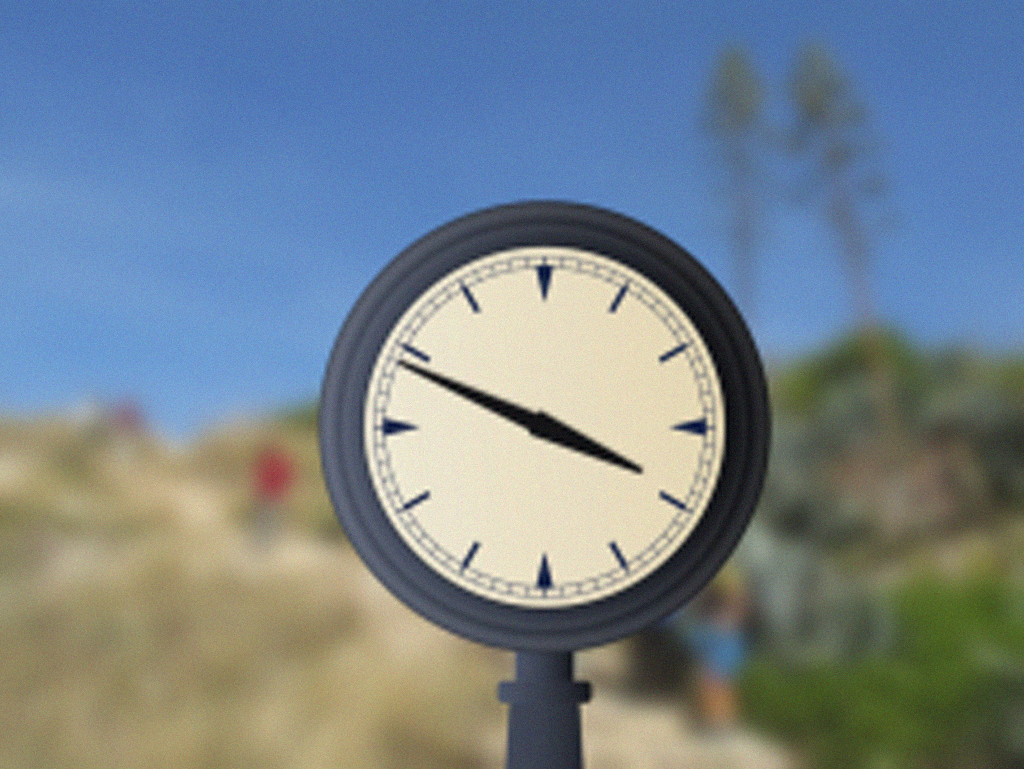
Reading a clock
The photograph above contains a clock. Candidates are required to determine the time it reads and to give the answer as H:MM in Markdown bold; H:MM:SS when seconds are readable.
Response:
**3:49**
